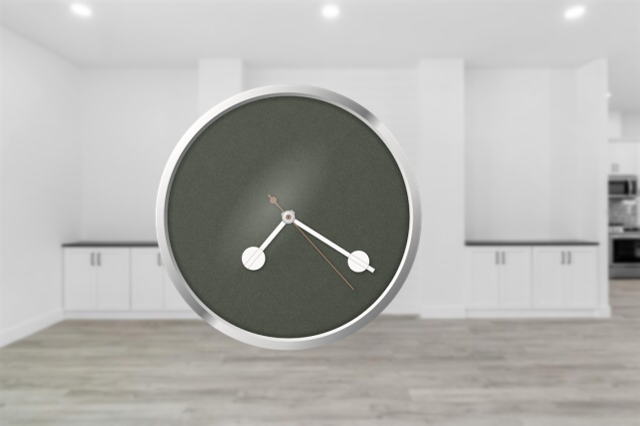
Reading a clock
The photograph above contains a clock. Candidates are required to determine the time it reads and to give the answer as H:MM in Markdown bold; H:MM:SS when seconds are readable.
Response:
**7:20:23**
